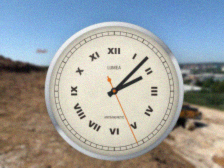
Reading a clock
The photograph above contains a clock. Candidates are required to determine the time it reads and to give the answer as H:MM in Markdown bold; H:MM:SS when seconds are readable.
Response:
**2:07:26**
